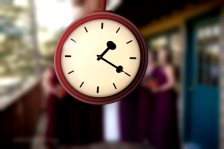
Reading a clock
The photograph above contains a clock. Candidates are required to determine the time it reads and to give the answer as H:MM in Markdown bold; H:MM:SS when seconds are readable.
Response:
**1:20**
